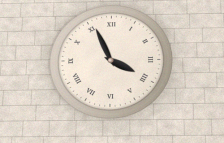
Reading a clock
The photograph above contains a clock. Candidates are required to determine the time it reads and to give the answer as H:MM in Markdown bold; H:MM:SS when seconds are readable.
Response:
**3:56**
